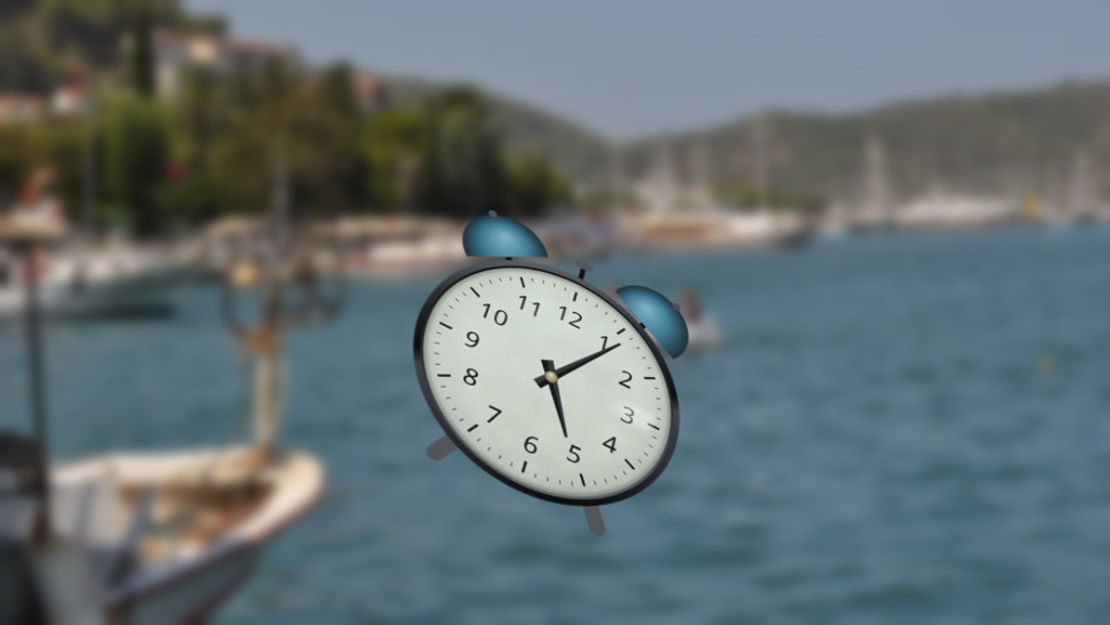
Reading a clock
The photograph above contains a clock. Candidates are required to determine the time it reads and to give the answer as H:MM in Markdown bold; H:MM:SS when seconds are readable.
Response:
**5:06**
